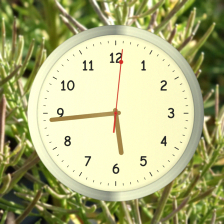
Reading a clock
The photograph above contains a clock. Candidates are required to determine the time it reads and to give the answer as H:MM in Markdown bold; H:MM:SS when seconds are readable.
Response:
**5:44:01**
